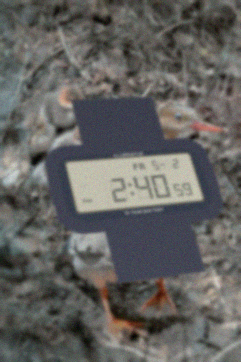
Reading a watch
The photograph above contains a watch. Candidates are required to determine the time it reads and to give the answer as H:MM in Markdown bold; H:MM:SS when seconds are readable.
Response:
**2:40:59**
